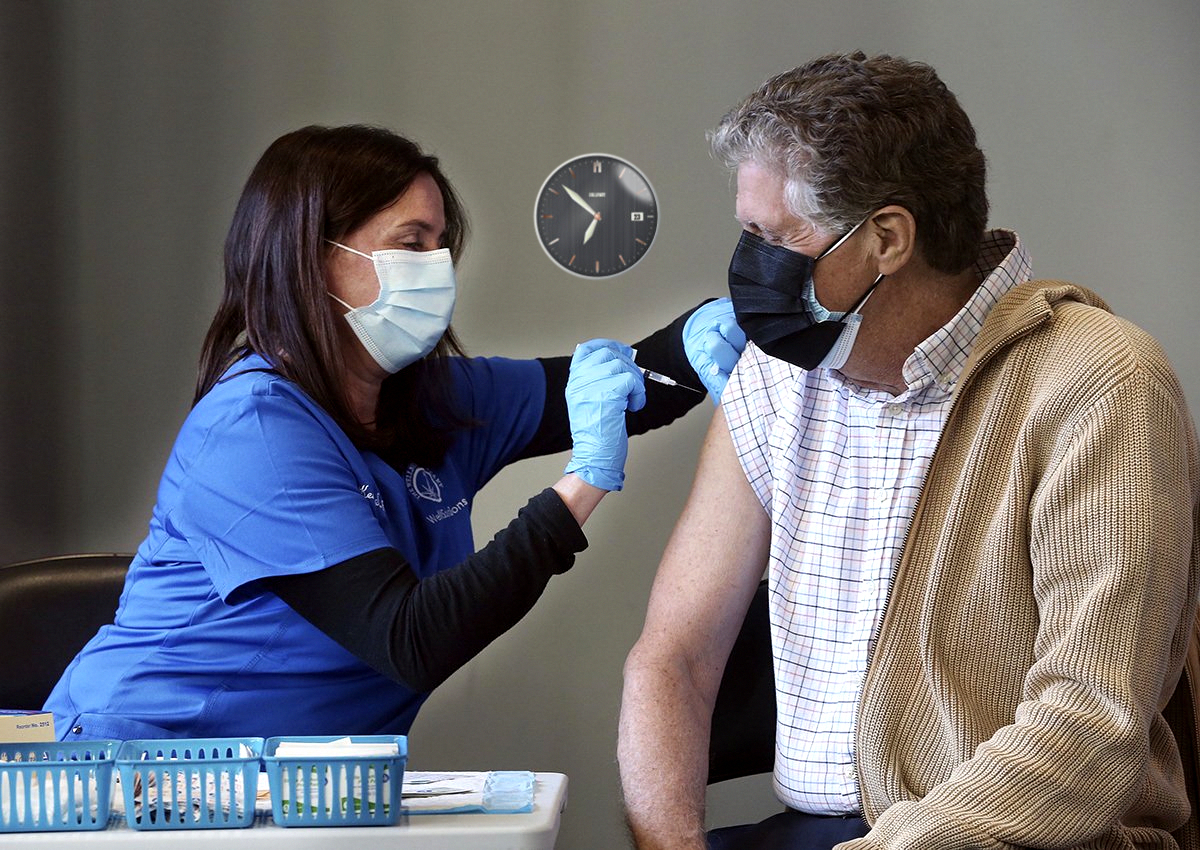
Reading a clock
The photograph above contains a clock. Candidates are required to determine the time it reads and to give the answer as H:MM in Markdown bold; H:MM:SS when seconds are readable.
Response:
**6:52**
